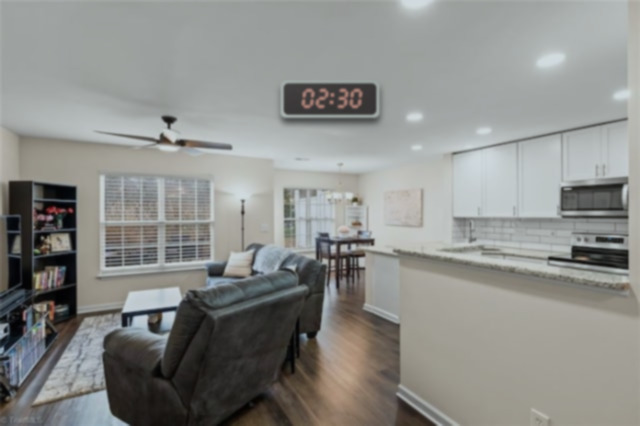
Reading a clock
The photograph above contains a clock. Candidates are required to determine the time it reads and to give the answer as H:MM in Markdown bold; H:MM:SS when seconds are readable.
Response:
**2:30**
